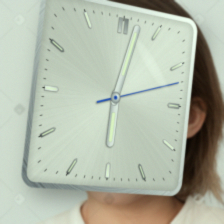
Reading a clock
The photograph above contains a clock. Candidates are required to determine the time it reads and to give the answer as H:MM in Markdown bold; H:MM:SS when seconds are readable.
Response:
**6:02:12**
